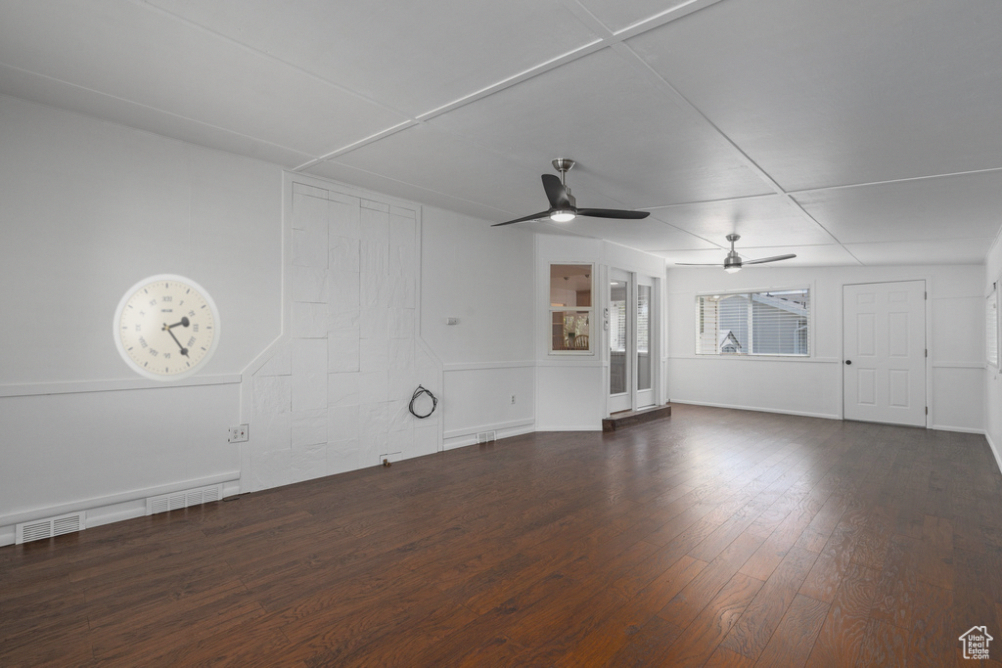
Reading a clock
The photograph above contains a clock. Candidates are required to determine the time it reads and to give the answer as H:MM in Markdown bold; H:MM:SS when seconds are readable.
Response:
**2:24**
